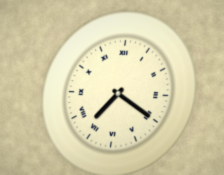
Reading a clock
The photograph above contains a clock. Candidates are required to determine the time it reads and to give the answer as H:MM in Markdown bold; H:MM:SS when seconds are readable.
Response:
**7:20**
